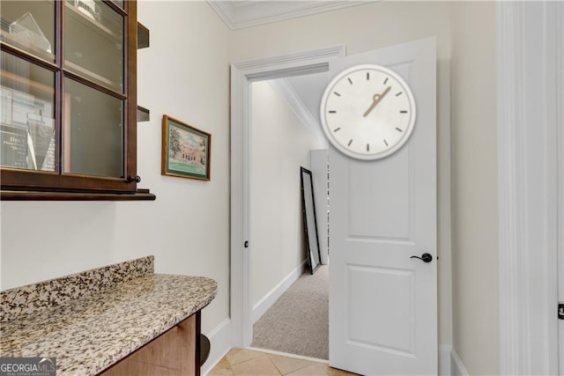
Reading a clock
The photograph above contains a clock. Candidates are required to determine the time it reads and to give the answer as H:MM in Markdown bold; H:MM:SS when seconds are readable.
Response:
**1:07**
